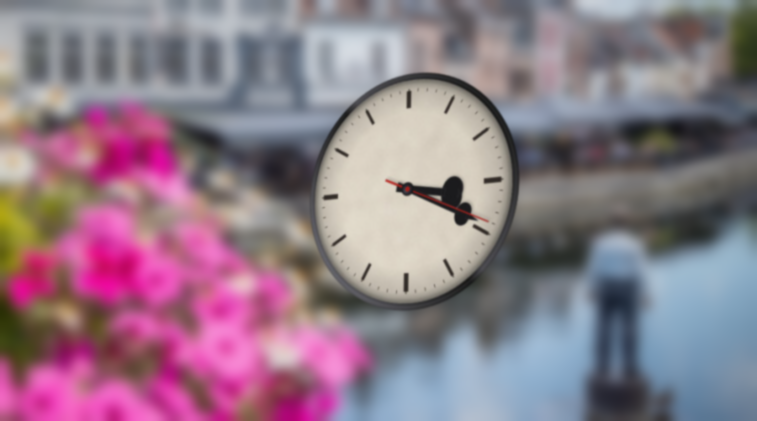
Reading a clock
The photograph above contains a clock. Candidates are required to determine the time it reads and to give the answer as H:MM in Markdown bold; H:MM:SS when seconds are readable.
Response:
**3:19:19**
